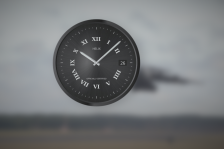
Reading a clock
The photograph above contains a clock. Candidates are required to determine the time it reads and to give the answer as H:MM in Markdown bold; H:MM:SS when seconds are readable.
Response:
**10:08**
